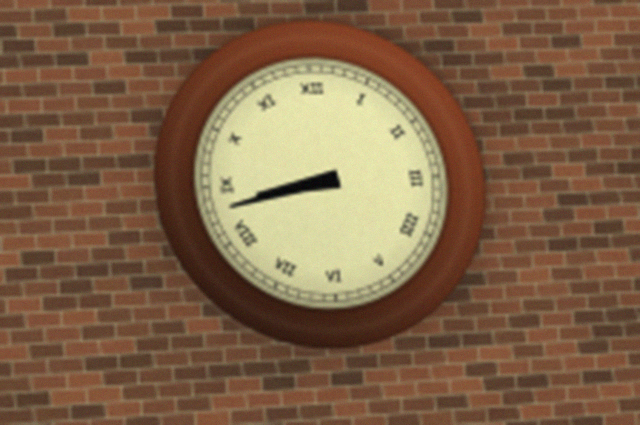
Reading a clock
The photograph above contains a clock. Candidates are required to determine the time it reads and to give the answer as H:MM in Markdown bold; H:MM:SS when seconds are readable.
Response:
**8:43**
